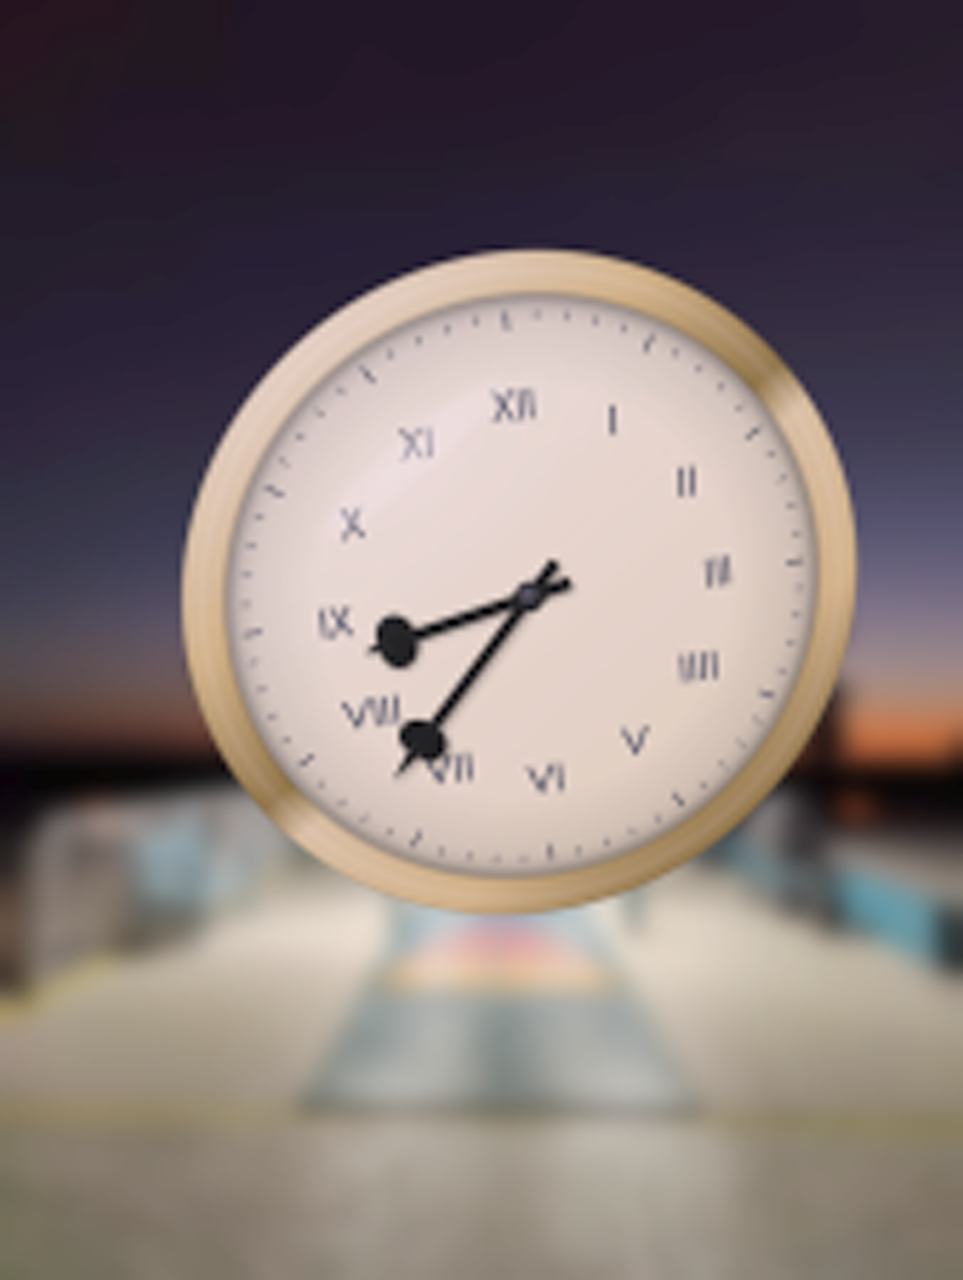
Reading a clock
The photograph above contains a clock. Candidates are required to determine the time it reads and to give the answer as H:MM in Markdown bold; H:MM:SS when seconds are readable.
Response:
**8:37**
